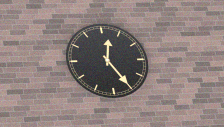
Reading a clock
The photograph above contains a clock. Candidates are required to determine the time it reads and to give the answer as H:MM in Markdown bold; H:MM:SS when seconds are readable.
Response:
**12:25**
